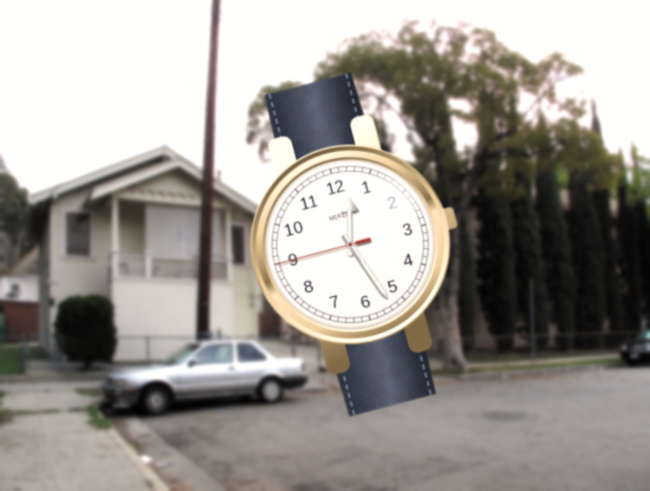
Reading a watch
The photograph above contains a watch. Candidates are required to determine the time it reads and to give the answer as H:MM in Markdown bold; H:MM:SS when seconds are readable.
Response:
**12:26:45**
